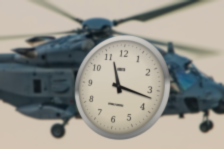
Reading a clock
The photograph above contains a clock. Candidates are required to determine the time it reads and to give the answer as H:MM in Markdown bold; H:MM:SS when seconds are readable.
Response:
**11:17**
